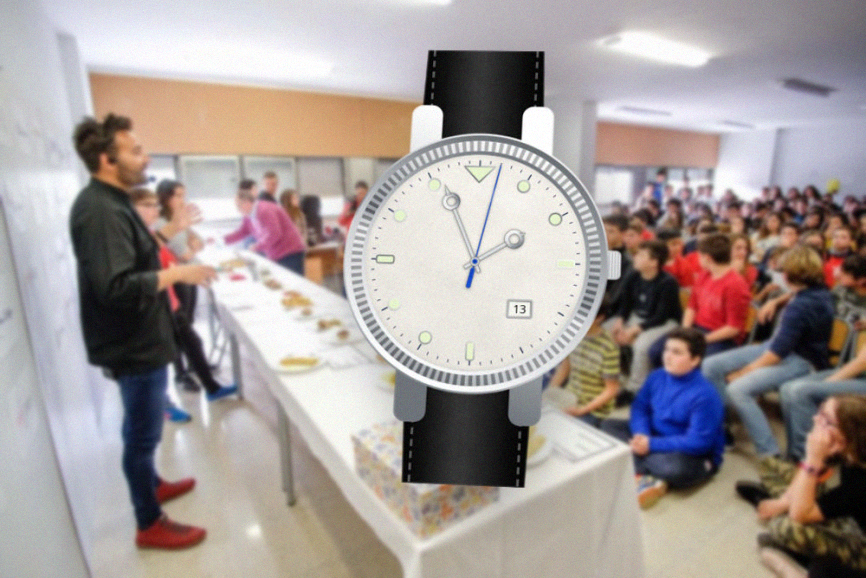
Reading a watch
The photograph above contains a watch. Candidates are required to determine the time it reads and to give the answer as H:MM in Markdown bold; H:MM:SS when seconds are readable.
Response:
**1:56:02**
